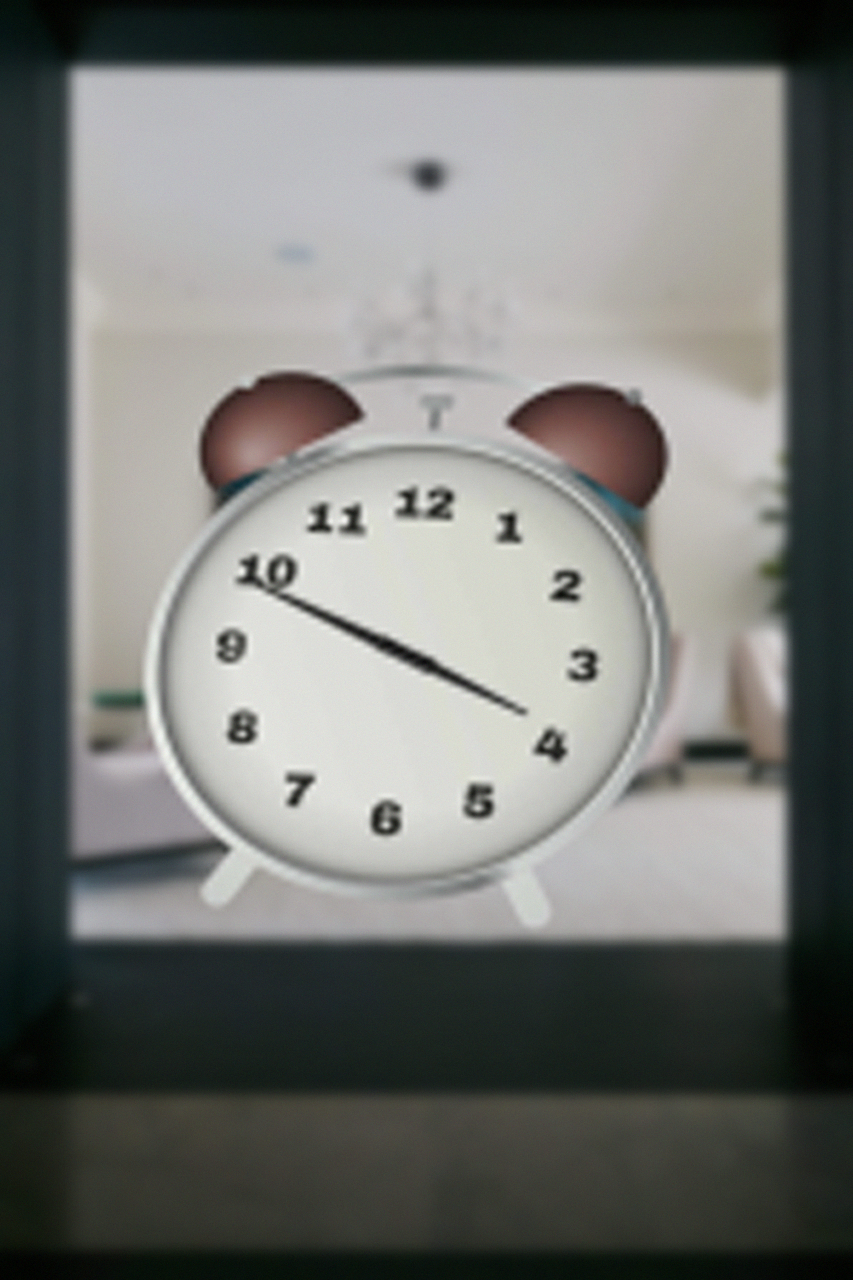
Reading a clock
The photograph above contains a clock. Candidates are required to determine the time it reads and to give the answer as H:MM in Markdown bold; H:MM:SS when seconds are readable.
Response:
**3:49**
